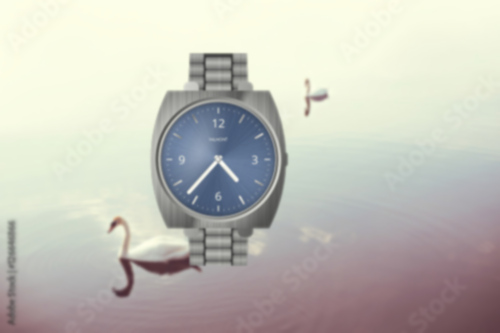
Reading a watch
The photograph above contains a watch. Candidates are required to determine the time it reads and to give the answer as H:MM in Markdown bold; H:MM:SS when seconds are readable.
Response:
**4:37**
